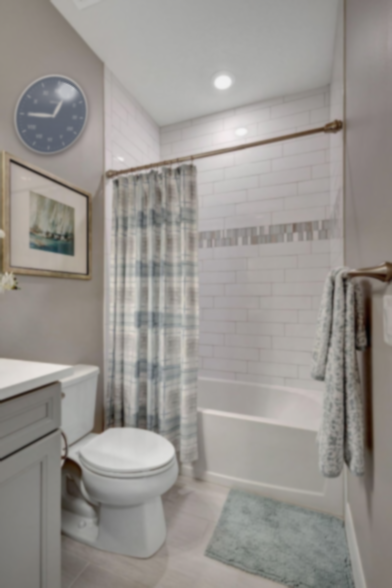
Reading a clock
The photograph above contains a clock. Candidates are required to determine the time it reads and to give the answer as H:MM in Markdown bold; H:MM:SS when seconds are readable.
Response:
**12:45**
